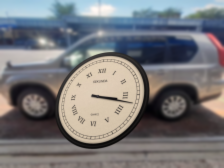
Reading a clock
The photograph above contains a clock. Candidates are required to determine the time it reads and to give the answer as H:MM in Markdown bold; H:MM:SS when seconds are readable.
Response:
**3:17**
